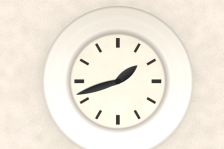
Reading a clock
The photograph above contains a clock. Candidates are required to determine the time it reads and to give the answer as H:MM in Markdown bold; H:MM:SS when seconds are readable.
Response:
**1:42**
